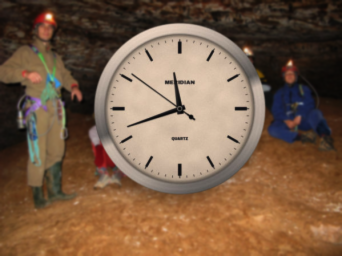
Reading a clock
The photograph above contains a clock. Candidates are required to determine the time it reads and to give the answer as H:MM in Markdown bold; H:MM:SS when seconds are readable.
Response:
**11:41:51**
